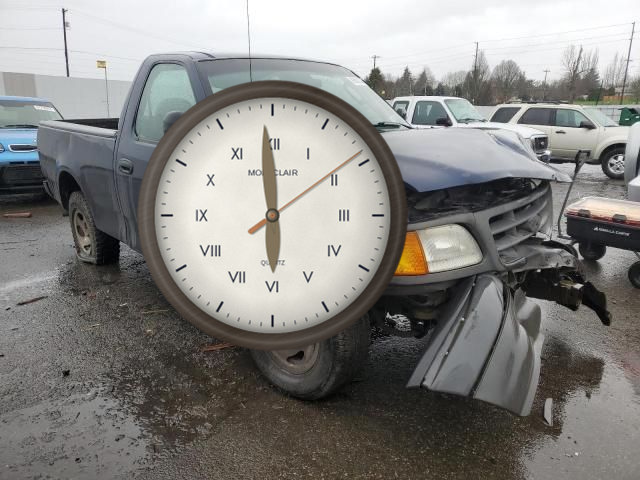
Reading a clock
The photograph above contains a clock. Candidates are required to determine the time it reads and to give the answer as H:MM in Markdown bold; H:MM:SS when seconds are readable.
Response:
**5:59:09**
